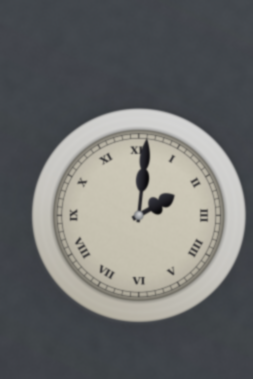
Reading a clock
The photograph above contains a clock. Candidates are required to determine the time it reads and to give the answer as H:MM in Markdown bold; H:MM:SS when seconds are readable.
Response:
**2:01**
